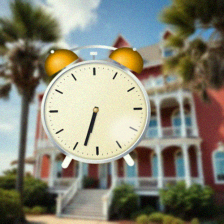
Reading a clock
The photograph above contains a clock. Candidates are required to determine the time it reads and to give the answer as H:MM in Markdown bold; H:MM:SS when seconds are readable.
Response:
**6:33**
